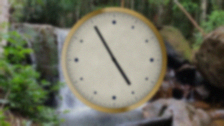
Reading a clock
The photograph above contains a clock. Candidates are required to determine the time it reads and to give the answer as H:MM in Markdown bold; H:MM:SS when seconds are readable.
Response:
**4:55**
